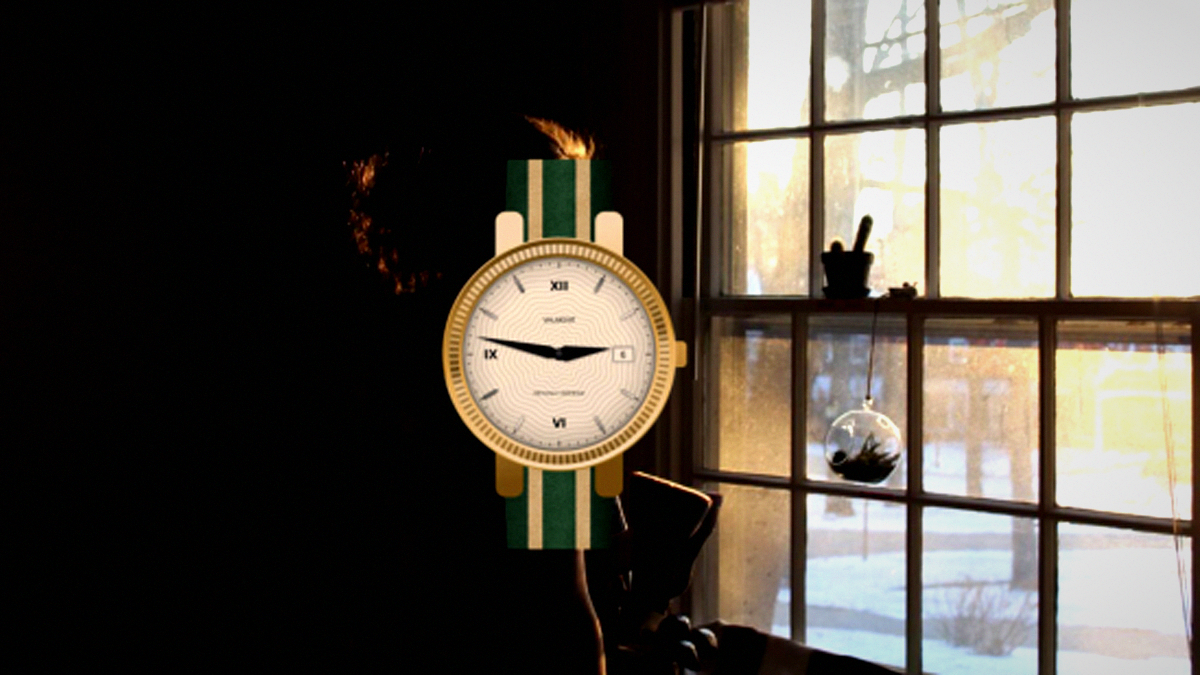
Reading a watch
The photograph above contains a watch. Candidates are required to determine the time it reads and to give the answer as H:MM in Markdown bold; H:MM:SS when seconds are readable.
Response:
**2:47**
